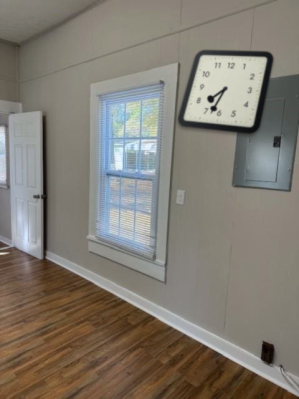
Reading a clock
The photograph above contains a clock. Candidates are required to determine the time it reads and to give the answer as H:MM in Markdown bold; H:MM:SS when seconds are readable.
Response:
**7:33**
